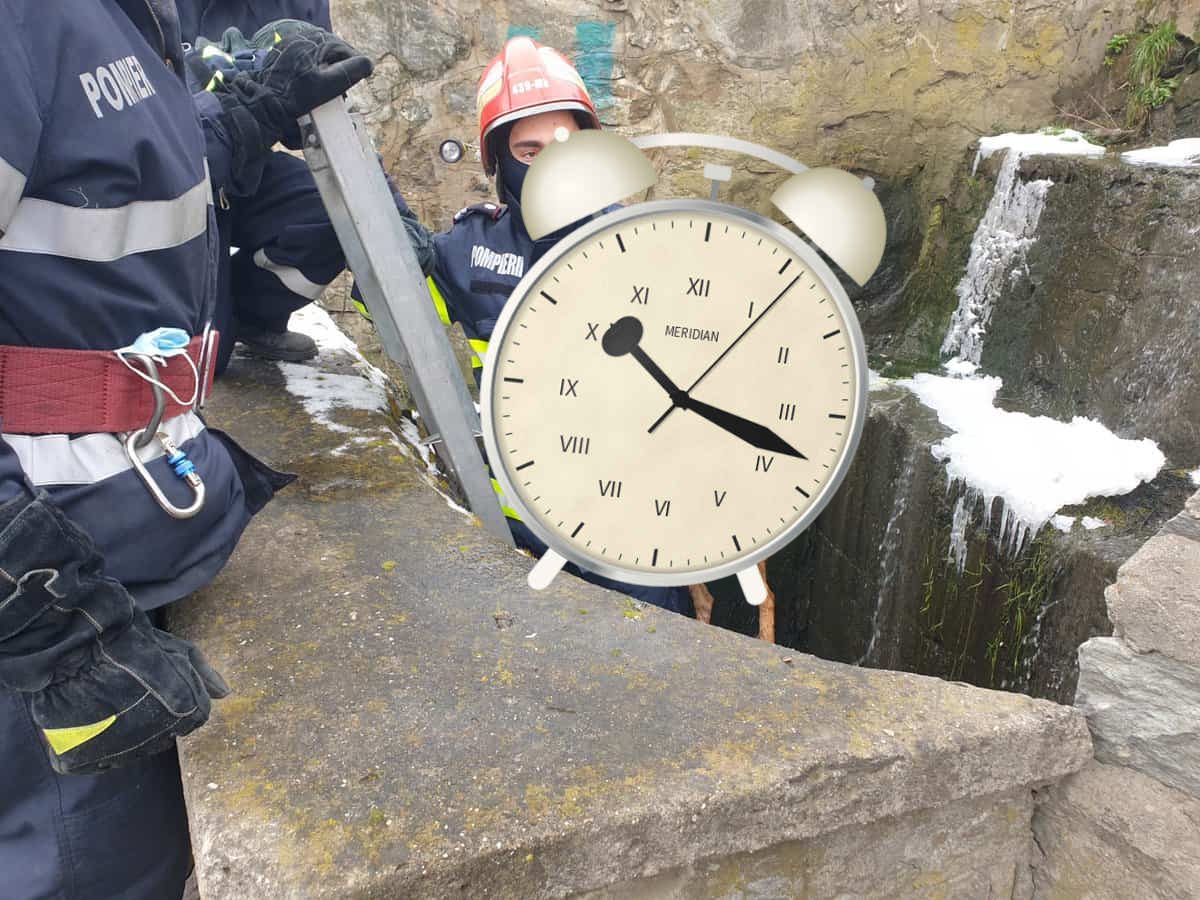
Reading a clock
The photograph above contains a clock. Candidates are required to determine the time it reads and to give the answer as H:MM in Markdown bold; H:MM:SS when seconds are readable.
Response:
**10:18:06**
